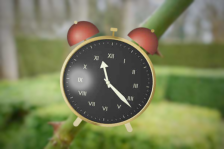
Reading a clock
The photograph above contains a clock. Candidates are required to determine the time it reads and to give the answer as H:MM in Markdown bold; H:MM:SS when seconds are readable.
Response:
**11:22**
